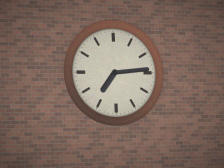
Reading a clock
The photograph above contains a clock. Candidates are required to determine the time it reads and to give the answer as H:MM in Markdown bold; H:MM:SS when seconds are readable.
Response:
**7:14**
